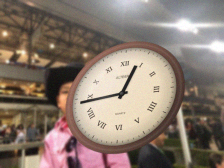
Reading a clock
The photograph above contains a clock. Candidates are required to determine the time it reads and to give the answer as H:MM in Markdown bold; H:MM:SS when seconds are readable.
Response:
**12:44**
